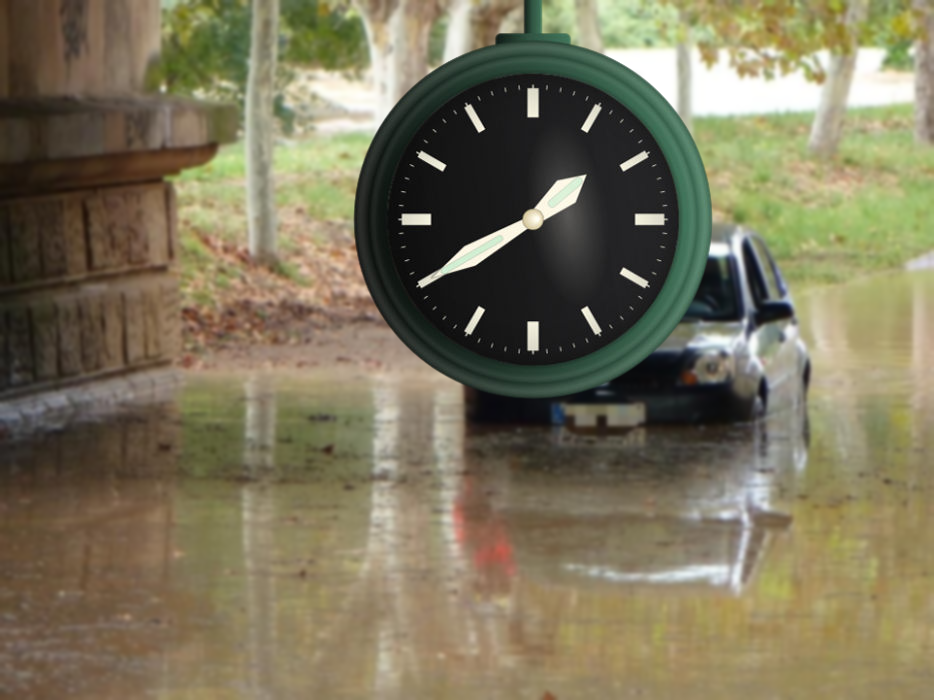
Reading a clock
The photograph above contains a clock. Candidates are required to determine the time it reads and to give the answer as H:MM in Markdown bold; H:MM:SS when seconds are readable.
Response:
**1:40**
